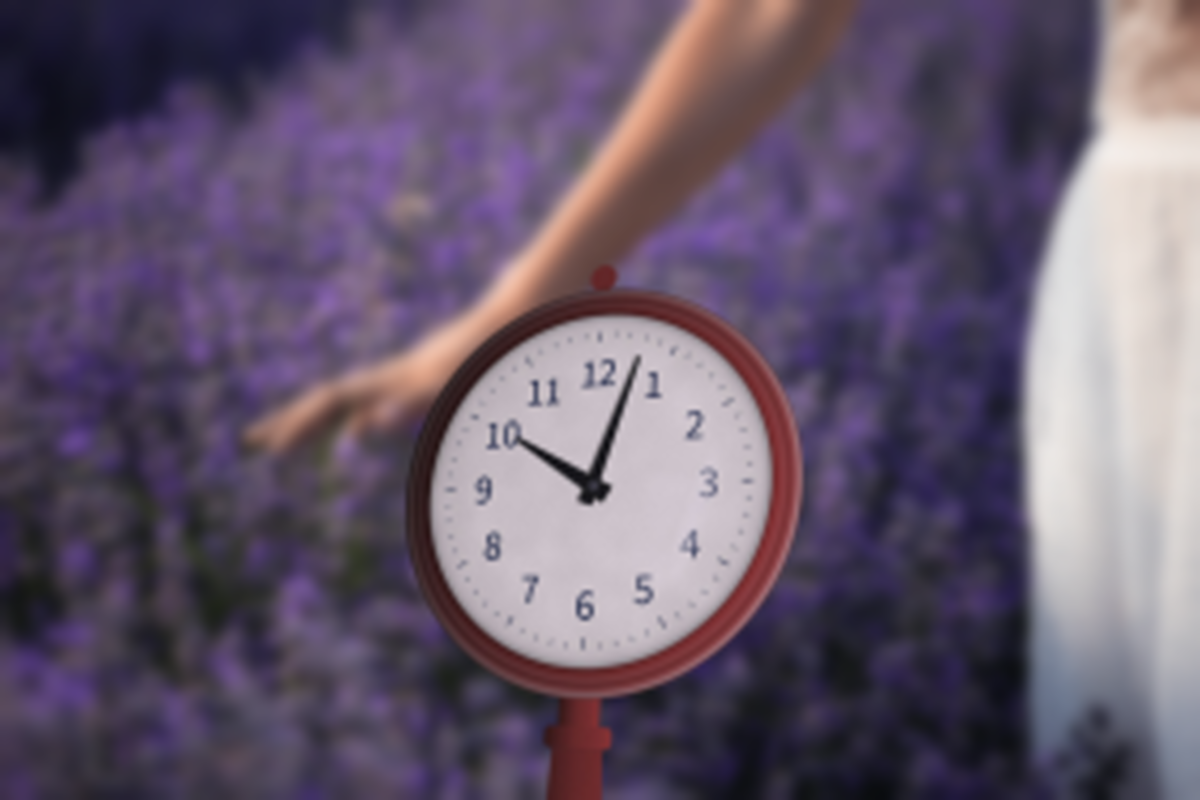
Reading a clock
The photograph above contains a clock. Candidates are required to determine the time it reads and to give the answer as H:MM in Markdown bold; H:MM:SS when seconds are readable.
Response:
**10:03**
